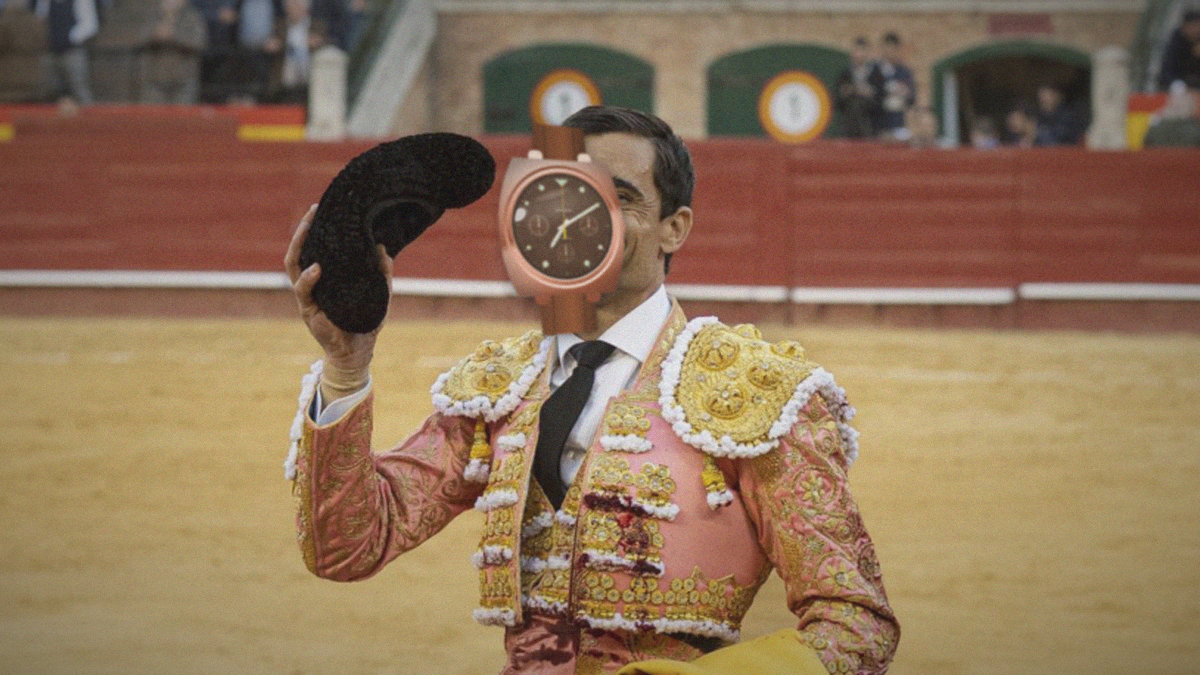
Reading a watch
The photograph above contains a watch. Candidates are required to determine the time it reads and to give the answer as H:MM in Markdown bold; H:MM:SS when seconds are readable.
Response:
**7:10**
